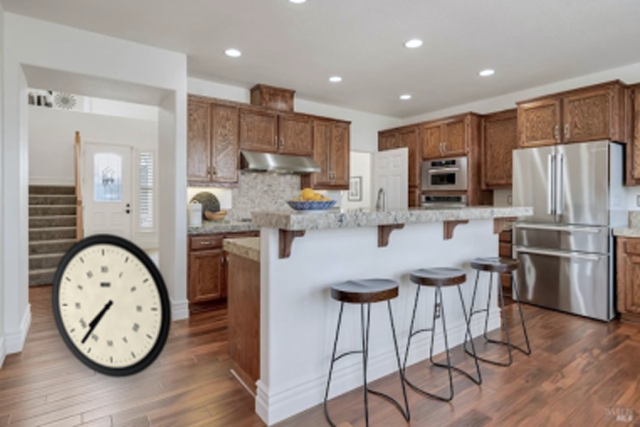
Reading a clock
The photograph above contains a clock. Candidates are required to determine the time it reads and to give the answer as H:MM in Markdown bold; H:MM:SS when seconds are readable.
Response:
**7:37**
